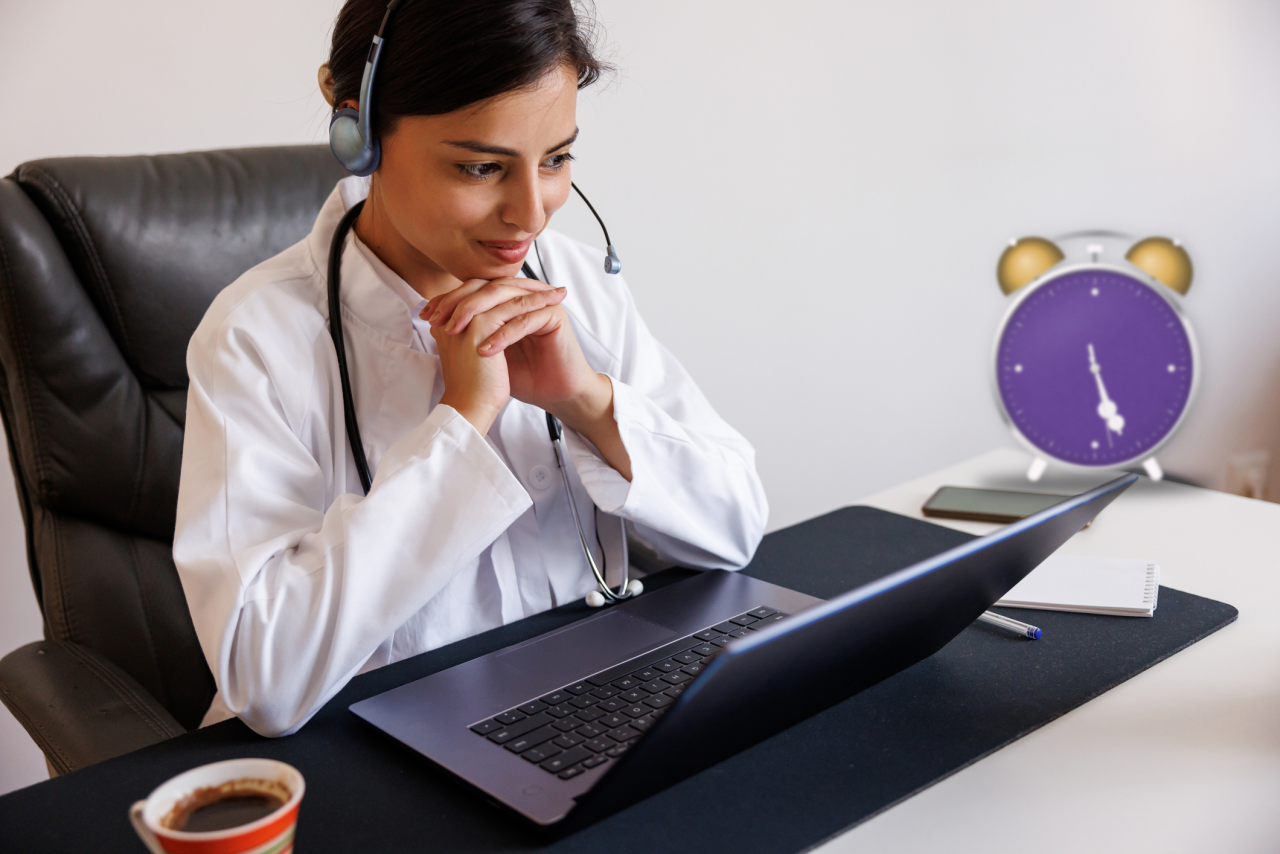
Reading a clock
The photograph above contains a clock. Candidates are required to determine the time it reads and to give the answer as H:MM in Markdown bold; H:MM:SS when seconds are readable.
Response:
**5:26:28**
